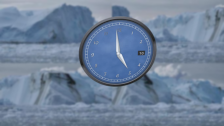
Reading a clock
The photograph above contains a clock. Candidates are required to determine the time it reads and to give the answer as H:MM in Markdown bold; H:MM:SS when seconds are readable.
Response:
**4:59**
